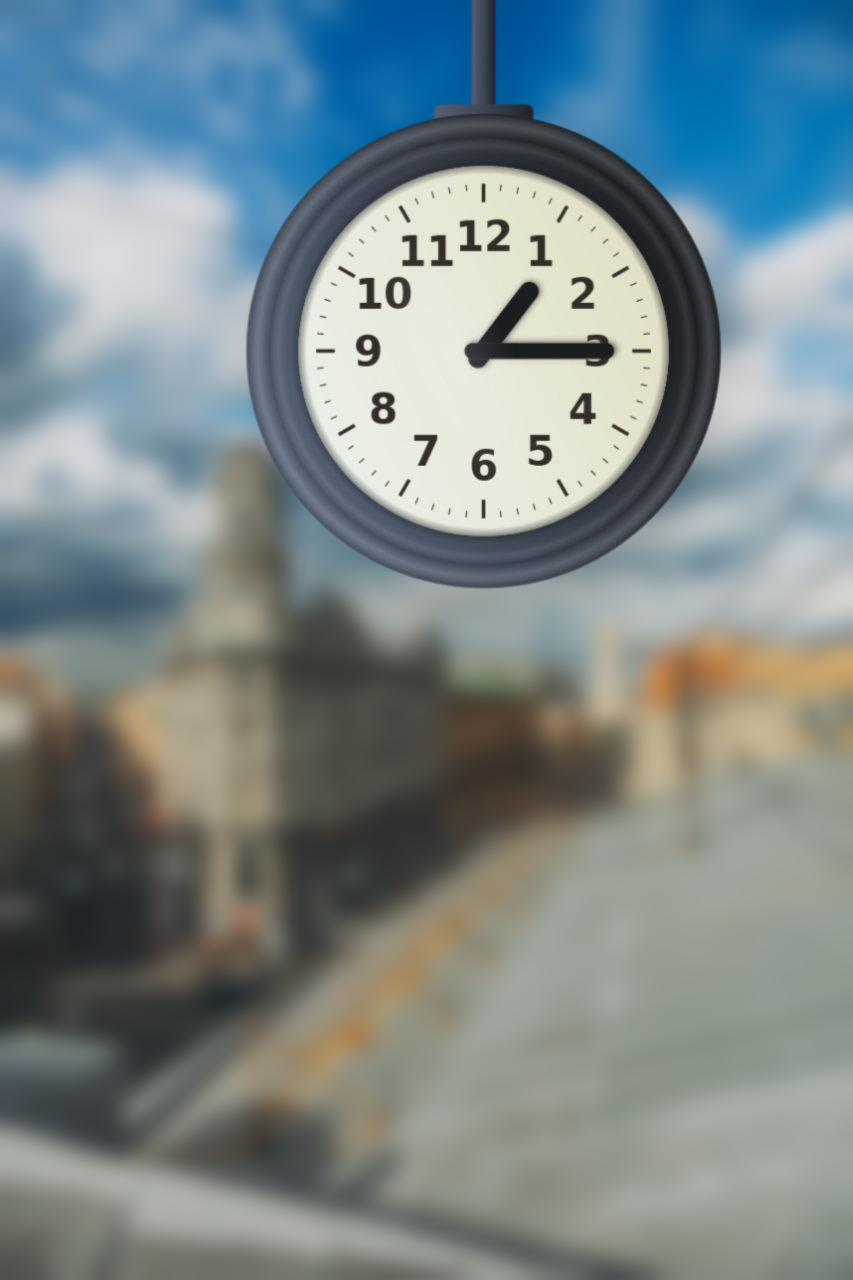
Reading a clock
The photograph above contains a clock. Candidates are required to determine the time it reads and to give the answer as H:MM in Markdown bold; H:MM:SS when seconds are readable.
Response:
**1:15**
